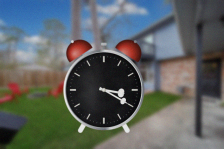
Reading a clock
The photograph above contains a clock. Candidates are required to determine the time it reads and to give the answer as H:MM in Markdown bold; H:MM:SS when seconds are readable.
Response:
**3:20**
